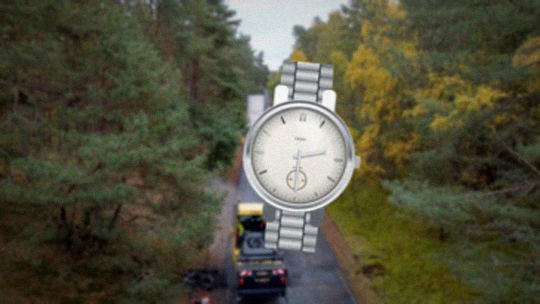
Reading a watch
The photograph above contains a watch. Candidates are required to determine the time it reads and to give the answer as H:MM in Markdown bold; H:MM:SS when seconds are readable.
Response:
**2:30**
